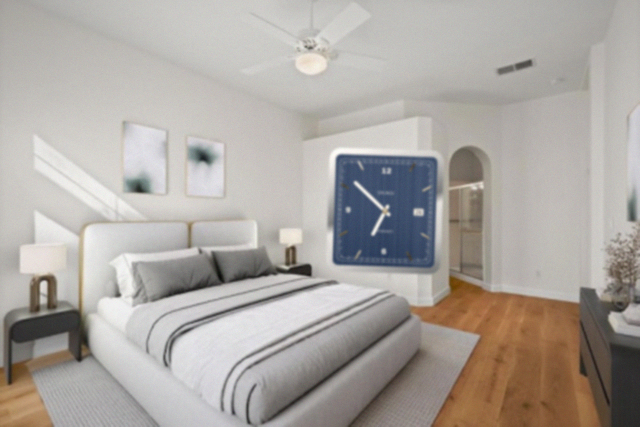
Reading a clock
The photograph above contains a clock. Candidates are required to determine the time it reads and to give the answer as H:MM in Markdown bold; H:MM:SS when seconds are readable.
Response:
**6:52**
